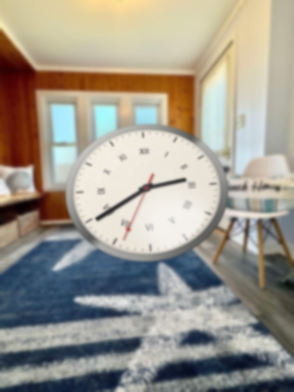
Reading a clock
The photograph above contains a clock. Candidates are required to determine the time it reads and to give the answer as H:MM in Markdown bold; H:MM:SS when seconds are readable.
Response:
**2:39:34**
